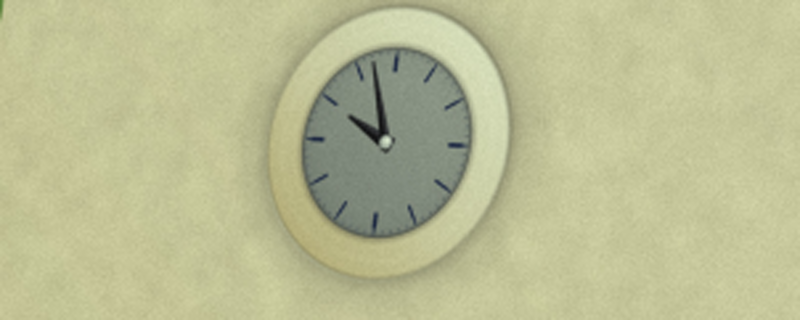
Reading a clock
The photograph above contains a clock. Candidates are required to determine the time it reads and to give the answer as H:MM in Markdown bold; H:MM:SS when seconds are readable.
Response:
**9:57**
